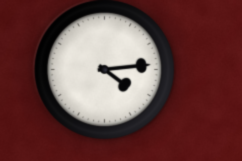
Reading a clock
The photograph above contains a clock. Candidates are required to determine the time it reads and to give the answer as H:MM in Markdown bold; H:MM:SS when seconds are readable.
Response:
**4:14**
